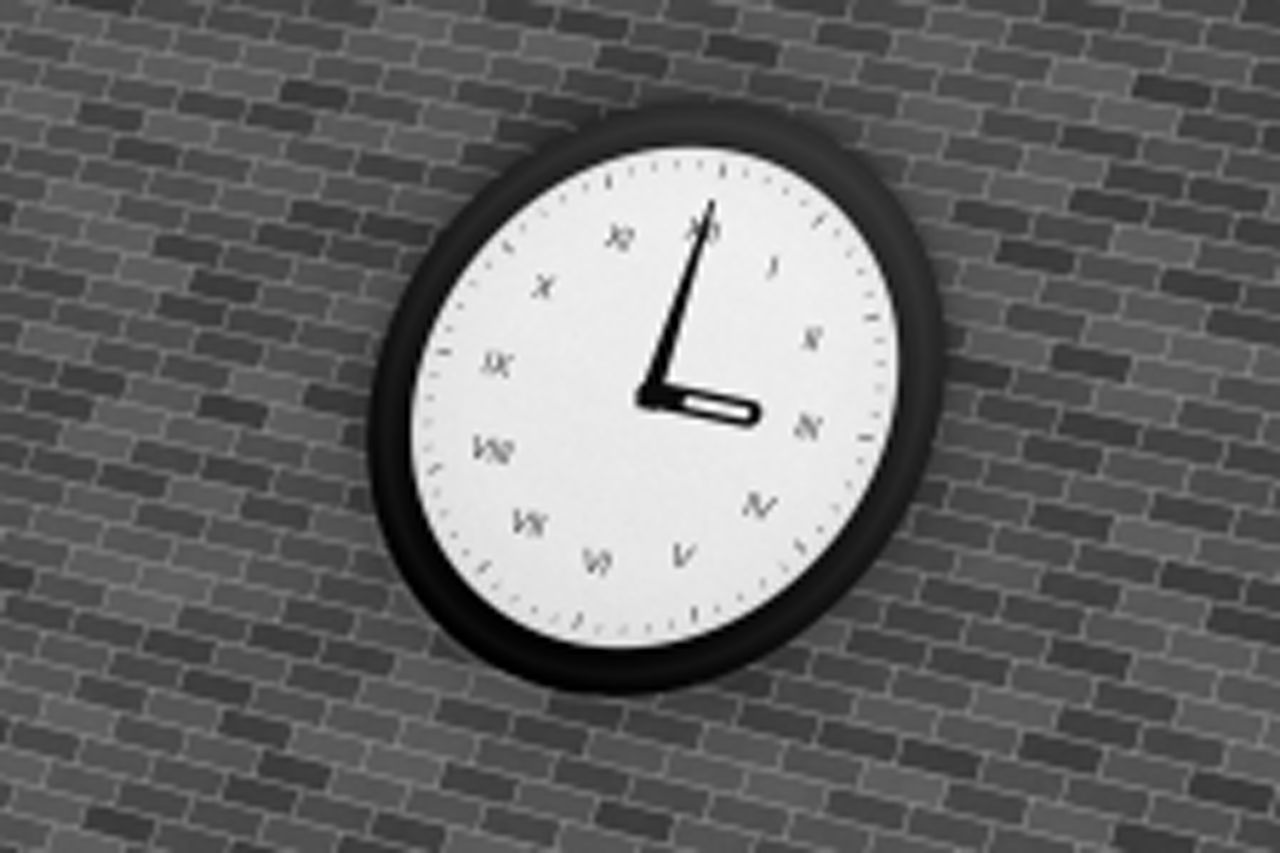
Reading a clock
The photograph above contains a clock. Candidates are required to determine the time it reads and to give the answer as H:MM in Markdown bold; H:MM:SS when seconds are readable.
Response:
**3:00**
